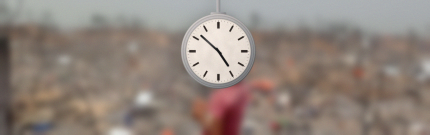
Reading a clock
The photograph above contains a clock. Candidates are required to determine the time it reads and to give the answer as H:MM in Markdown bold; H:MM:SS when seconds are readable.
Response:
**4:52**
